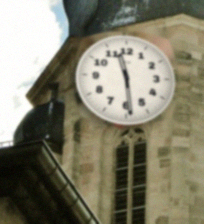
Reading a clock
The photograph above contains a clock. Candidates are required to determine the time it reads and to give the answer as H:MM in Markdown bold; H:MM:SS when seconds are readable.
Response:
**11:29**
